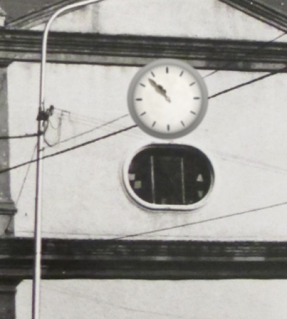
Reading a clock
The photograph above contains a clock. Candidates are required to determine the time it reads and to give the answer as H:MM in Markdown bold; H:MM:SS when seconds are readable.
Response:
**10:53**
